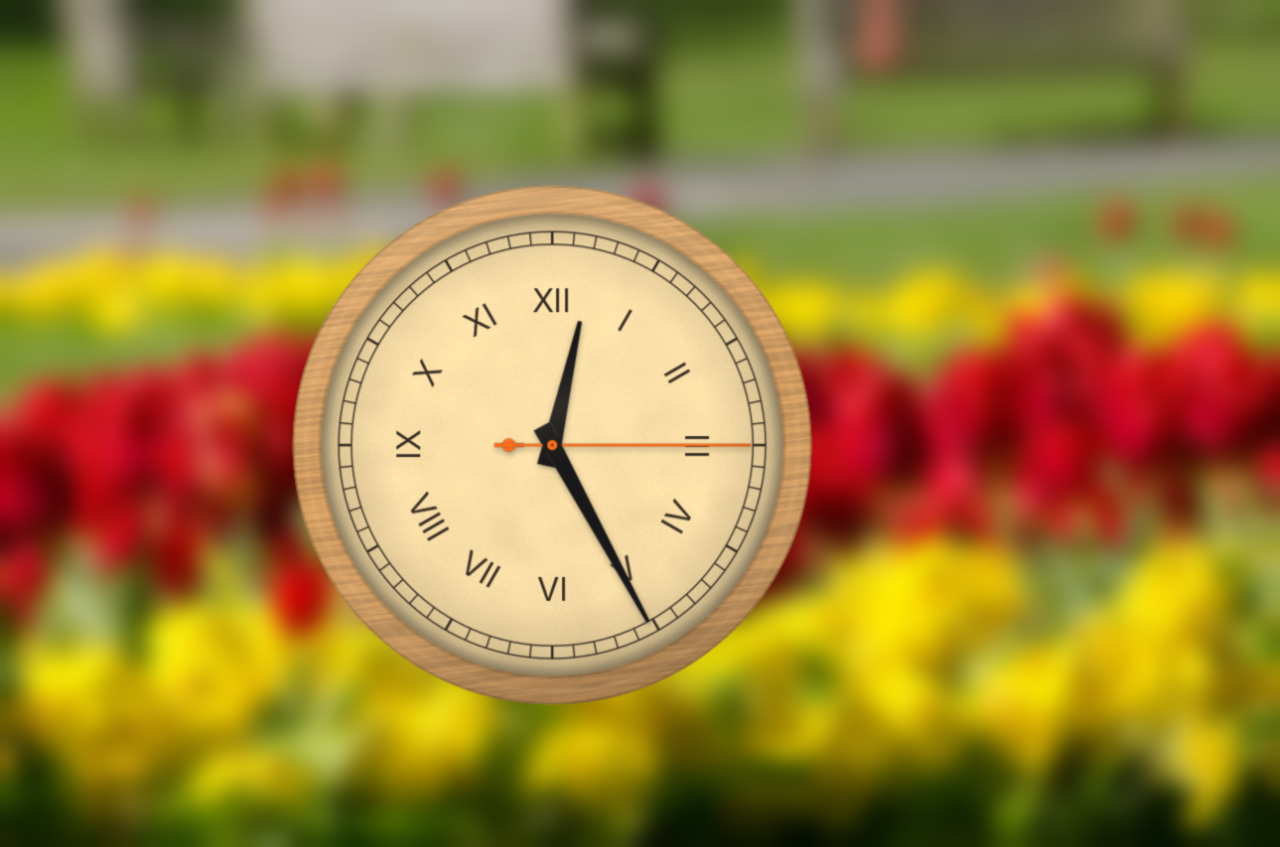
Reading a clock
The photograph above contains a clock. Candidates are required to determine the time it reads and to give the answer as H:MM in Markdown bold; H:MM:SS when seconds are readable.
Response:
**12:25:15**
